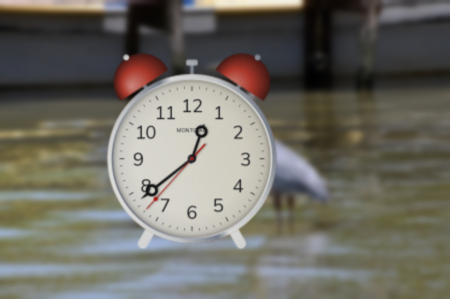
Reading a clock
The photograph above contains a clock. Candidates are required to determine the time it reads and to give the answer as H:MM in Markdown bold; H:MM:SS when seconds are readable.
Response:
**12:38:37**
